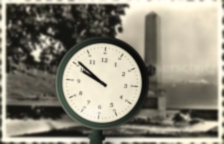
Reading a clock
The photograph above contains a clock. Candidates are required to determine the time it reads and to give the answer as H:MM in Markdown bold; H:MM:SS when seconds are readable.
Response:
**9:51**
